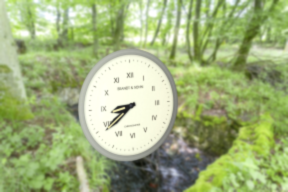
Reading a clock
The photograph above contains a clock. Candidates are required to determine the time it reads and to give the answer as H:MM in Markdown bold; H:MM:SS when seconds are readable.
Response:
**8:39**
